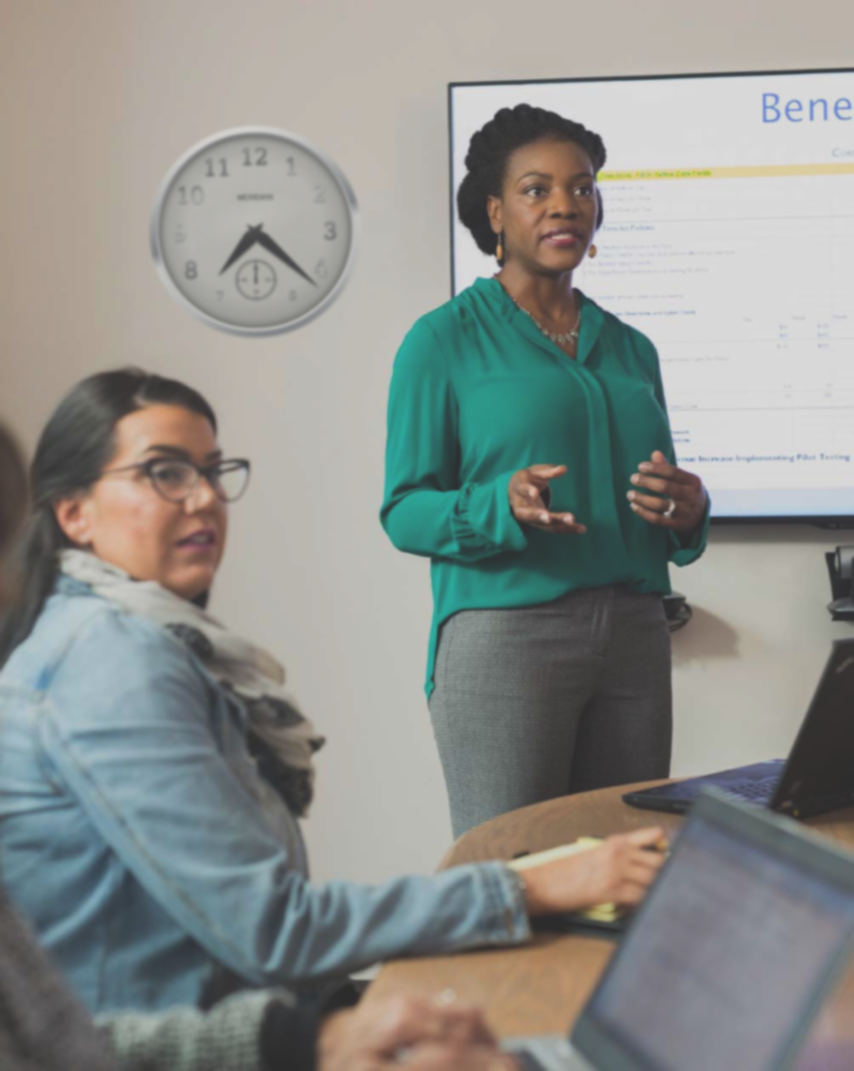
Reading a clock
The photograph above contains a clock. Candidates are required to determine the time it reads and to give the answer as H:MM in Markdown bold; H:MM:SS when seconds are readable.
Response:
**7:22**
